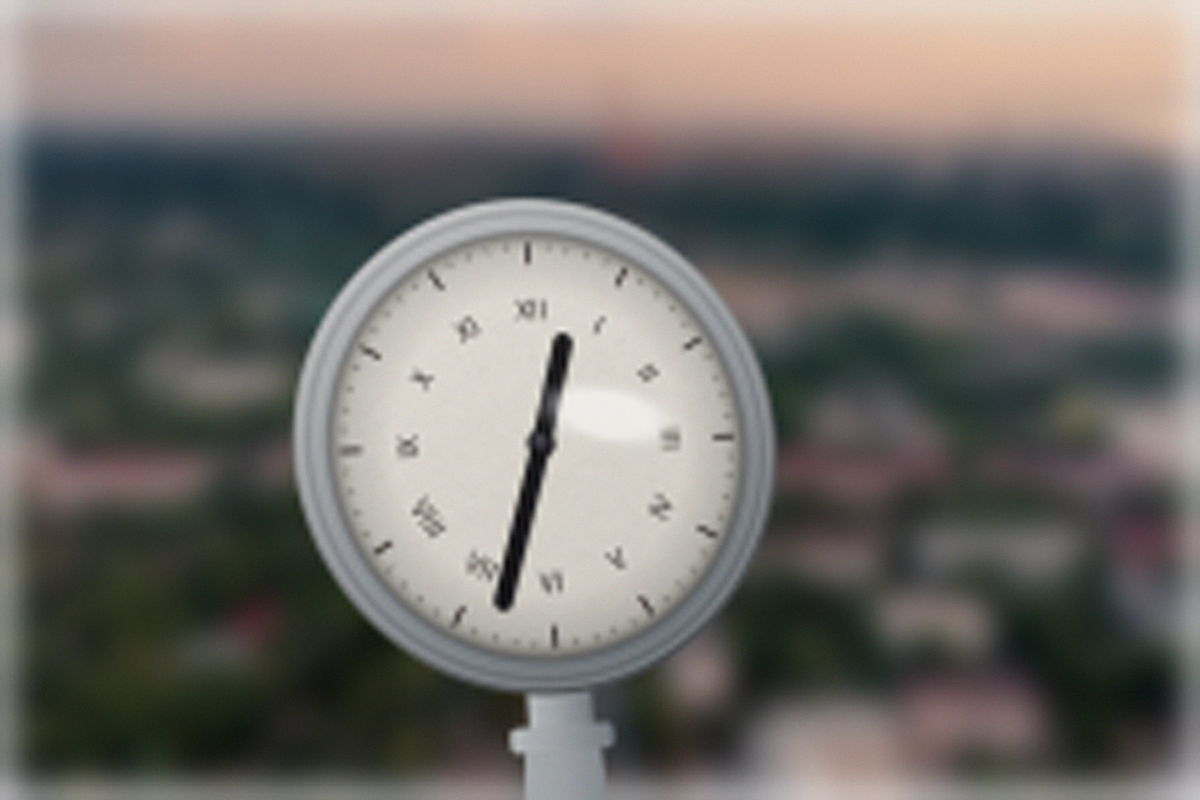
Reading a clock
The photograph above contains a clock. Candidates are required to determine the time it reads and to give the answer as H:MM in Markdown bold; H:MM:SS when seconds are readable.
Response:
**12:33**
